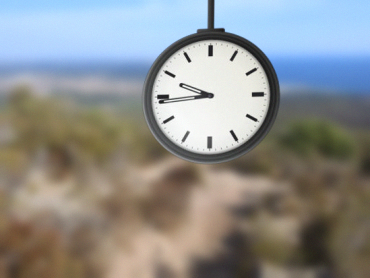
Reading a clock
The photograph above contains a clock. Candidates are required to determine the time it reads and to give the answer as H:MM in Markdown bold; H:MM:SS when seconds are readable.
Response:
**9:44**
